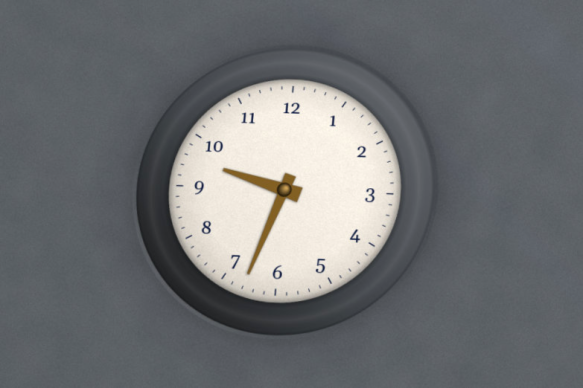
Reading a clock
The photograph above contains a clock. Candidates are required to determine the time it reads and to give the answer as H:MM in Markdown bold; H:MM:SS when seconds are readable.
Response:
**9:33**
